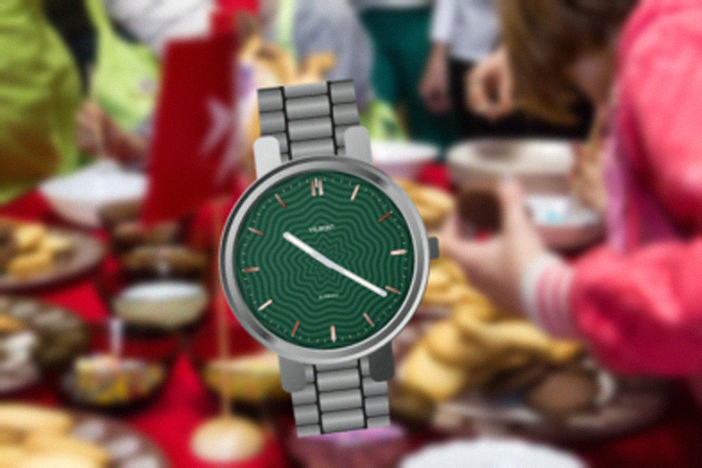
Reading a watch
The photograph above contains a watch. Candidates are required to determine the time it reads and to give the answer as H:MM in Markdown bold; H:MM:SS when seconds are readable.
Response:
**10:21**
